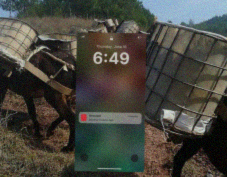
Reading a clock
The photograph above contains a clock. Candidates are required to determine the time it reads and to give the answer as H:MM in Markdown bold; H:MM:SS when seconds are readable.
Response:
**6:49**
